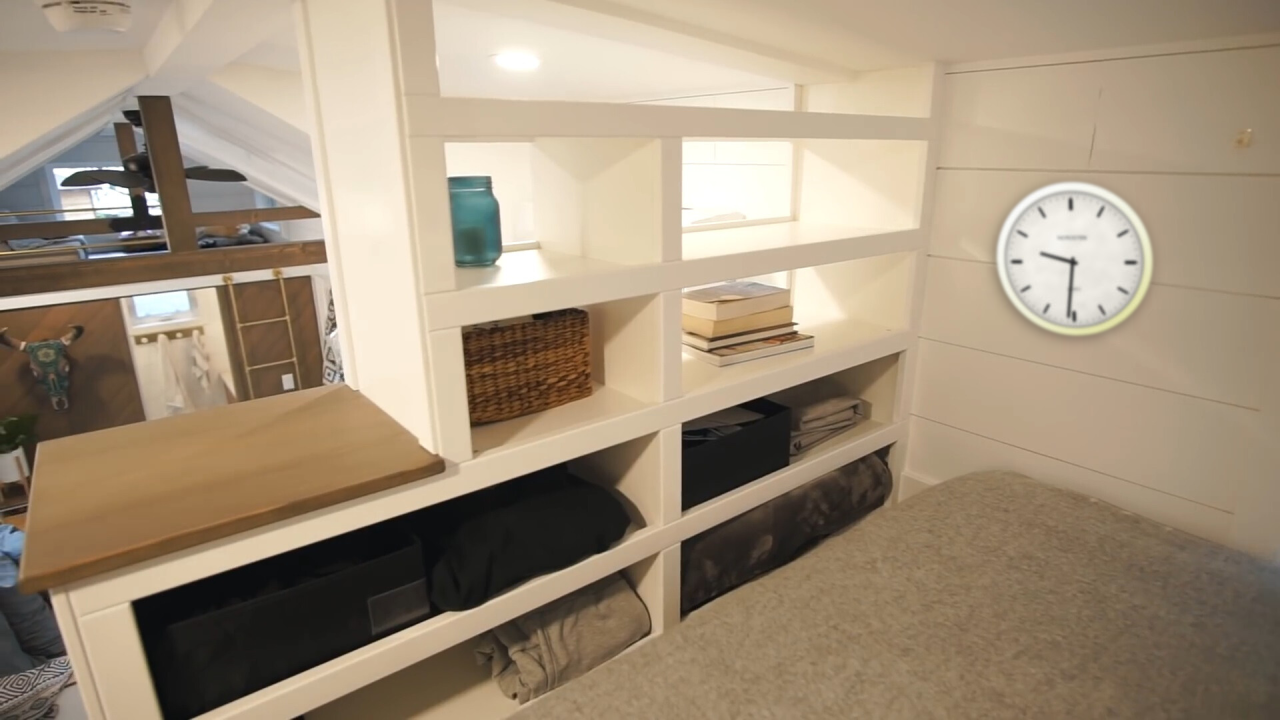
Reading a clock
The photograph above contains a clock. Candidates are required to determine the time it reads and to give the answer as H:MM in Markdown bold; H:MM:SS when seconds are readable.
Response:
**9:31**
